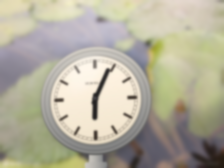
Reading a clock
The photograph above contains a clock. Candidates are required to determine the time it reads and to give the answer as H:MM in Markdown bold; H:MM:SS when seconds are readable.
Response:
**6:04**
